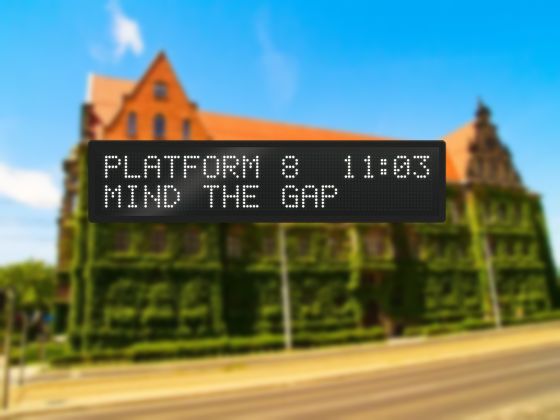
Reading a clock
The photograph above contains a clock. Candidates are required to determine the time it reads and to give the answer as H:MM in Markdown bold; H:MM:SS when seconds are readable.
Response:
**11:03**
